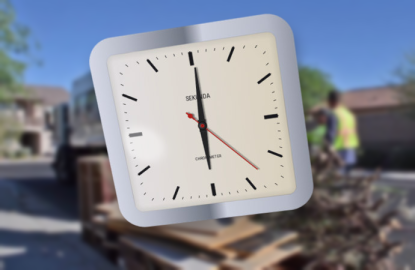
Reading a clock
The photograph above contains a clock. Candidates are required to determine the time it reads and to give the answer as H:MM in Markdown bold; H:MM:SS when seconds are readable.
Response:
**6:00:23**
